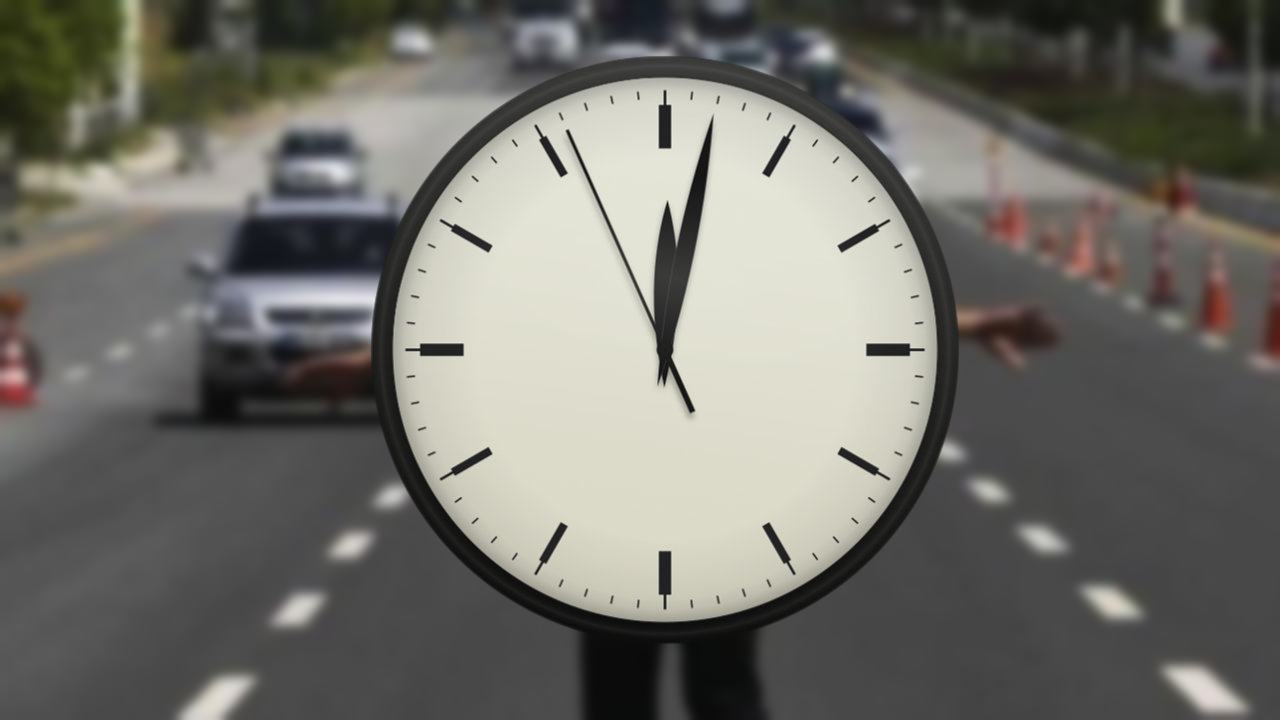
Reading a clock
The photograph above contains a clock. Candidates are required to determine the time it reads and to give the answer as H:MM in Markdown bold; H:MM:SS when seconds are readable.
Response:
**12:01:56**
